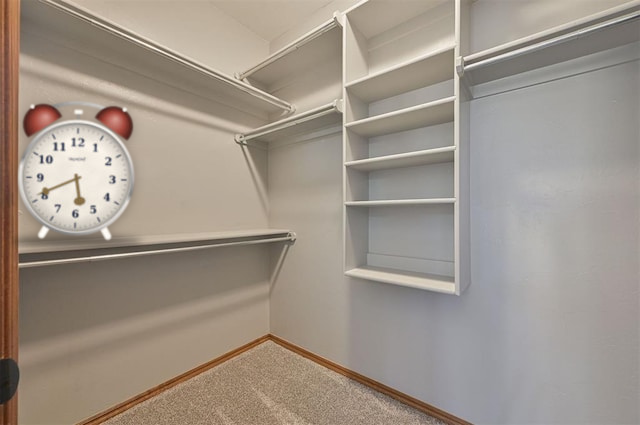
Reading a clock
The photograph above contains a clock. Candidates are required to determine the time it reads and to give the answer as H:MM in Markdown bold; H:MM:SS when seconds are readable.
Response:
**5:41**
